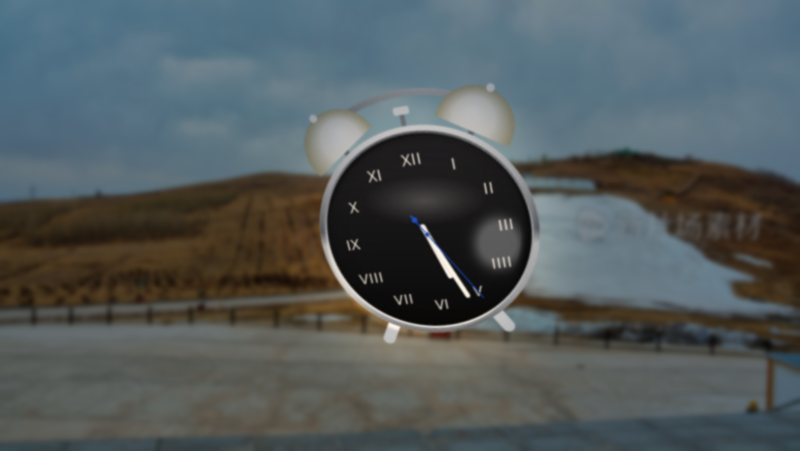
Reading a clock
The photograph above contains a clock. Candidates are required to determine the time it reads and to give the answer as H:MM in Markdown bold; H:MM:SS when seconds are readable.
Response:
**5:26:25**
